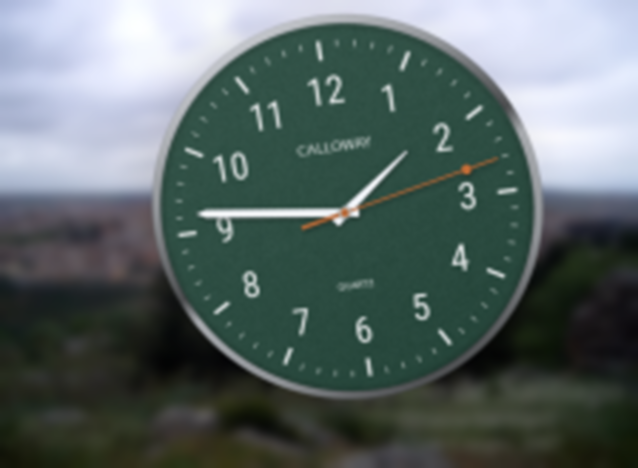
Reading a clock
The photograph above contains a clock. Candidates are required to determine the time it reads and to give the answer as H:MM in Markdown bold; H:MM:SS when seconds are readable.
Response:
**1:46:13**
